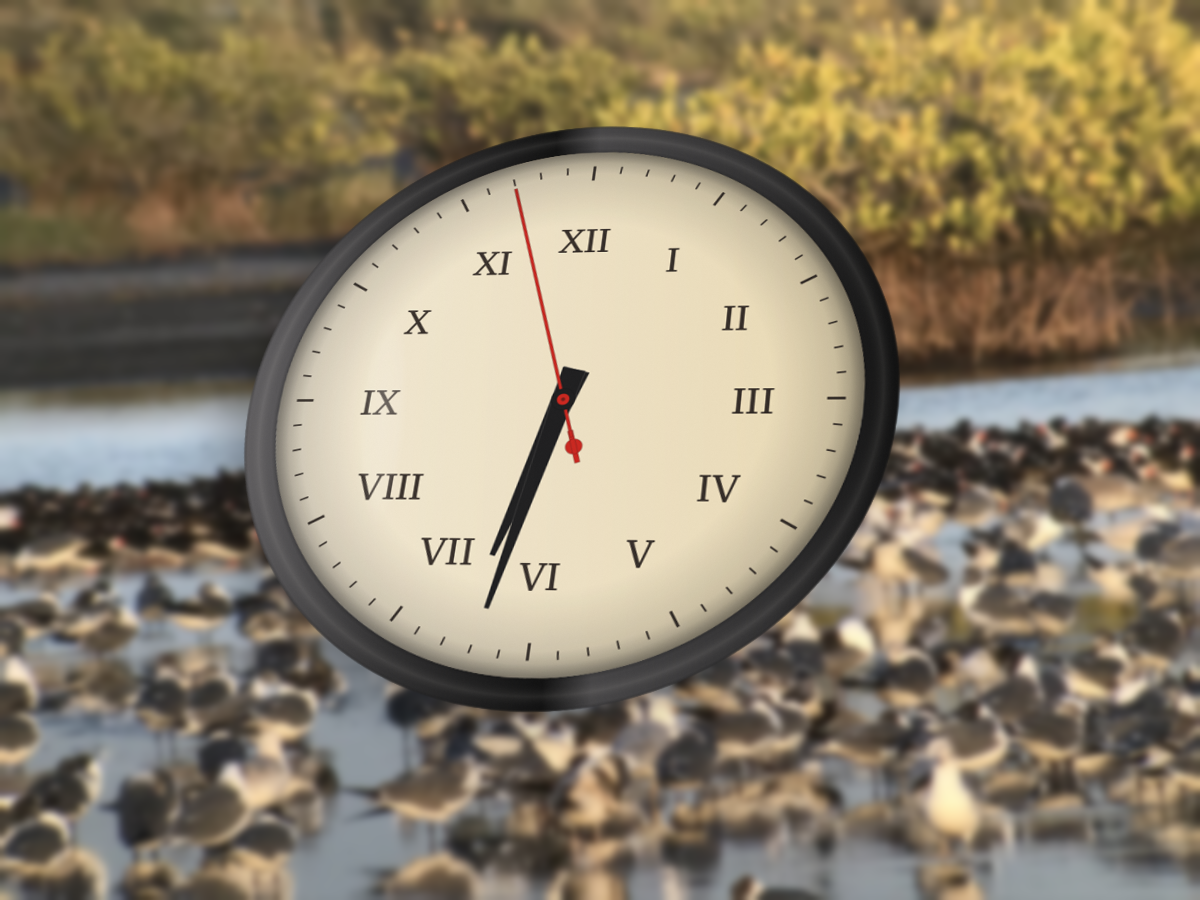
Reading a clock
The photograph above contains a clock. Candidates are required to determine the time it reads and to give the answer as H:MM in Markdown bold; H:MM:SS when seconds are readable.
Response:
**6:31:57**
